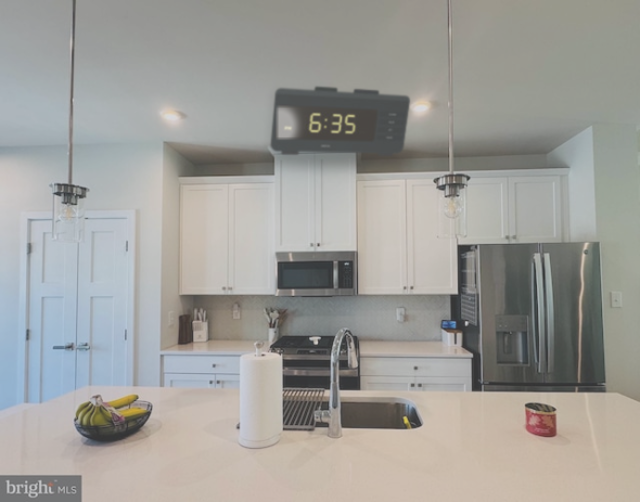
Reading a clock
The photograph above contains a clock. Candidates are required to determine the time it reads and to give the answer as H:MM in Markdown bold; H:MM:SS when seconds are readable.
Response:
**6:35**
